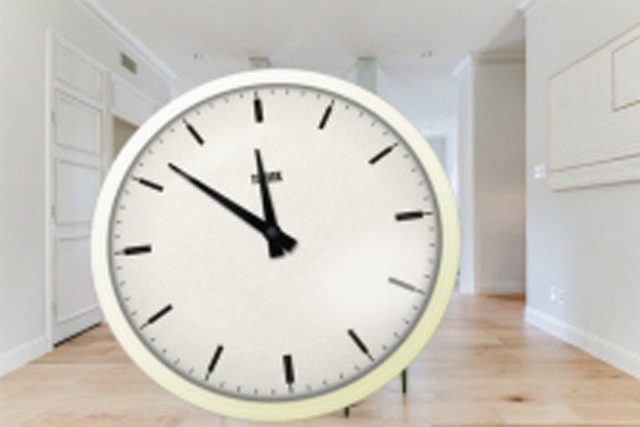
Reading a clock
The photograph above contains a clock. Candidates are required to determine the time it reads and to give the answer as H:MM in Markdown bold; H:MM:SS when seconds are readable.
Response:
**11:52**
